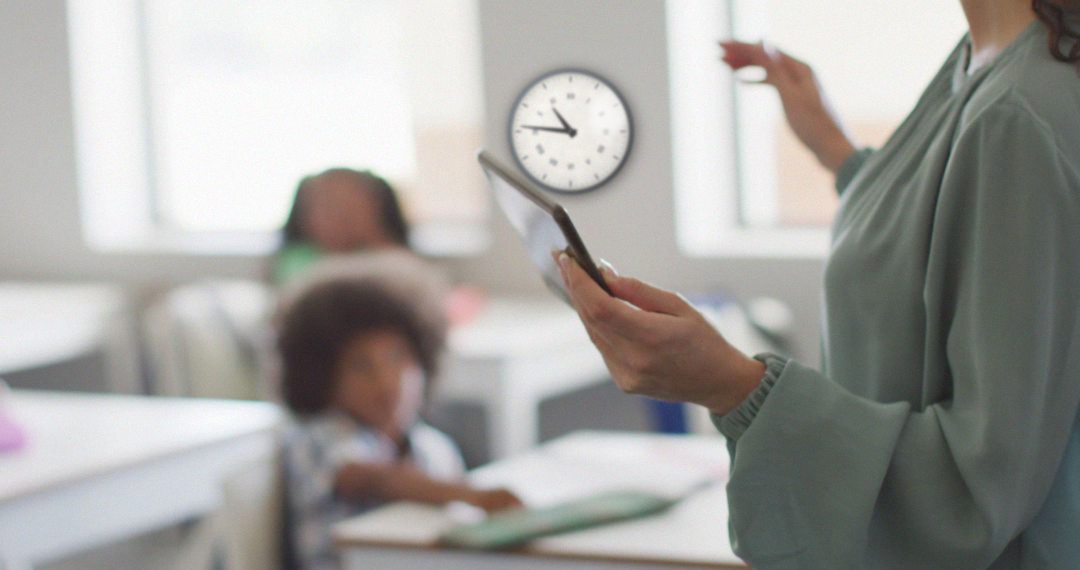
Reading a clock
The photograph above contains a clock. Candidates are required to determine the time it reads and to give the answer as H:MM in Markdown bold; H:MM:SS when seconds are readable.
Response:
**10:46**
